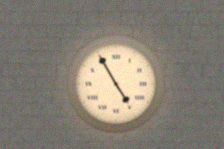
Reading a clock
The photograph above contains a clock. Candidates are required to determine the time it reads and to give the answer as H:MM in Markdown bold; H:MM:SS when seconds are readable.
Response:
**4:55**
